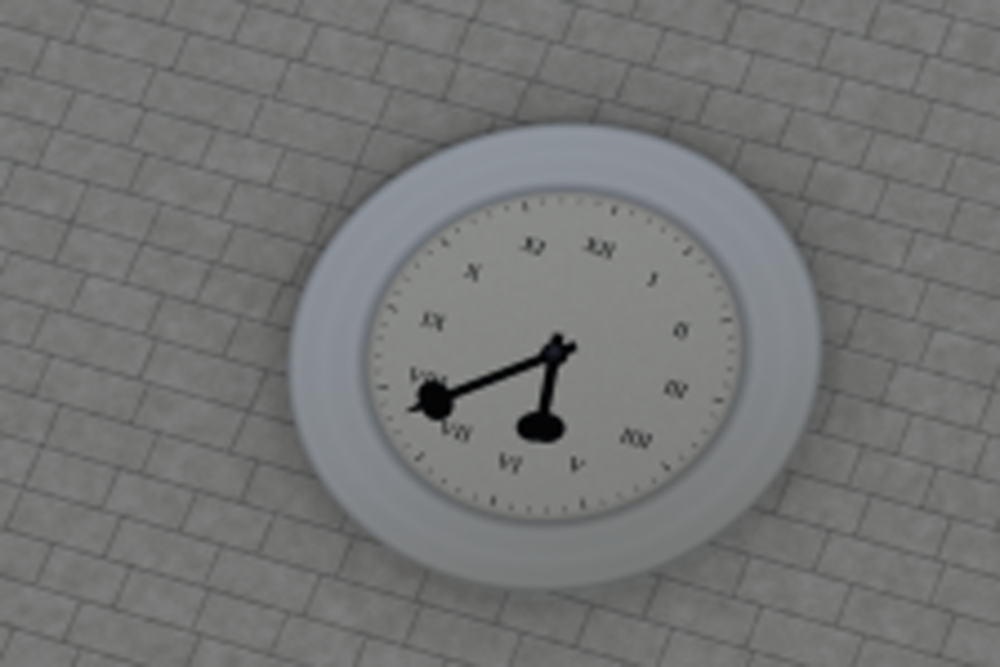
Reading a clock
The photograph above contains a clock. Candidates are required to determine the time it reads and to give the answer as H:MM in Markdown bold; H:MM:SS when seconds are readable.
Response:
**5:38**
